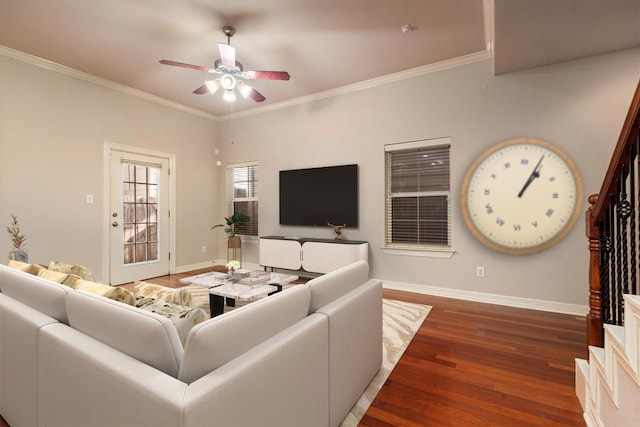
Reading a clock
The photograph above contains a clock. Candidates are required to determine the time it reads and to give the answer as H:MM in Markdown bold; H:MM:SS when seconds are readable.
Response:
**1:04**
